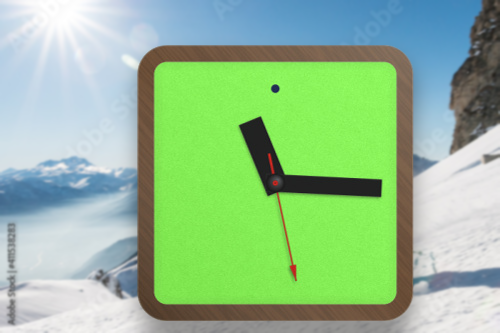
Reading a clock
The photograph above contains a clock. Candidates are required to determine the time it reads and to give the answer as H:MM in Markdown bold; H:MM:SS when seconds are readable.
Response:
**11:15:28**
